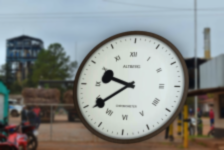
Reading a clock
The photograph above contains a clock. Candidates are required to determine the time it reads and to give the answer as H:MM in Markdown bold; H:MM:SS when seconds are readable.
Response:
**9:39**
